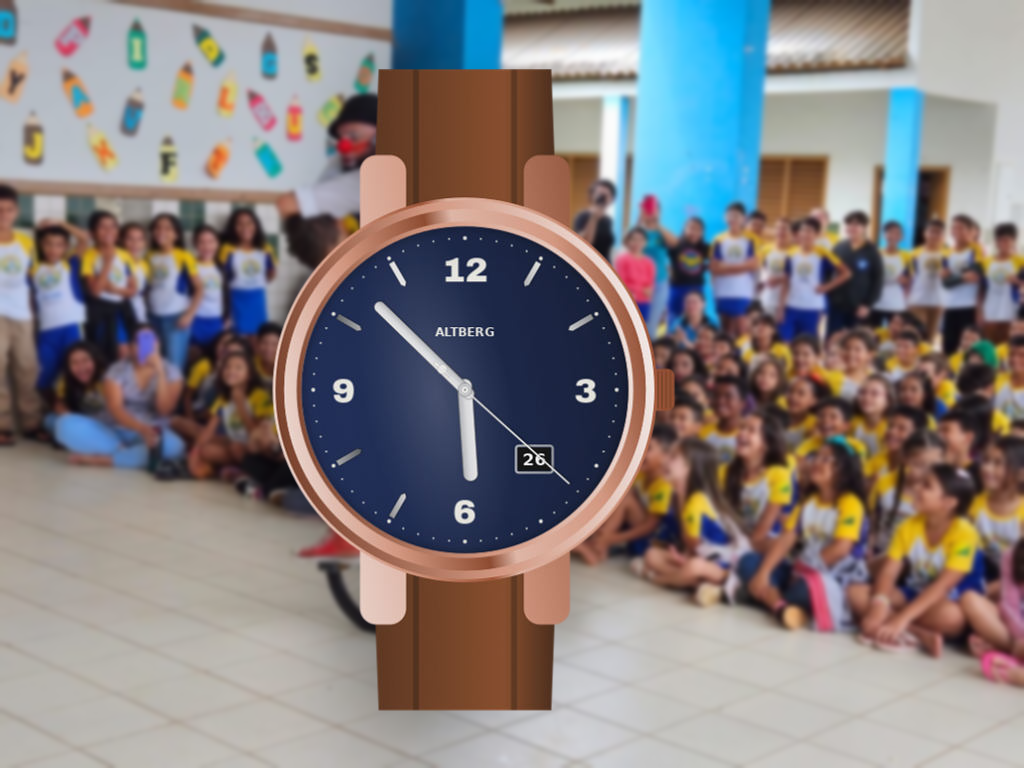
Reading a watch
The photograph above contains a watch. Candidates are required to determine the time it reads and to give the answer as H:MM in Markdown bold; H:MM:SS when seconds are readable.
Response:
**5:52:22**
